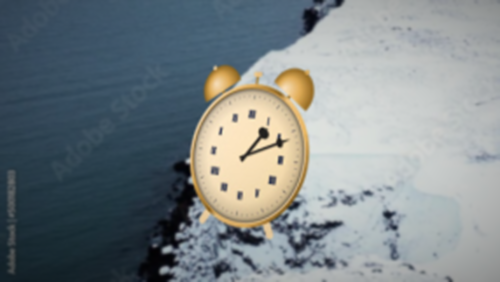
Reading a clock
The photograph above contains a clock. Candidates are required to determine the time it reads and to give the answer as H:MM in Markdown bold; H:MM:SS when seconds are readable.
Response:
**1:11**
